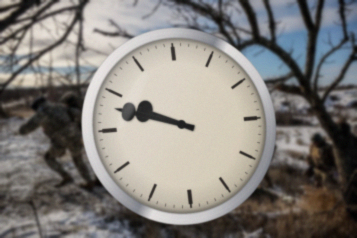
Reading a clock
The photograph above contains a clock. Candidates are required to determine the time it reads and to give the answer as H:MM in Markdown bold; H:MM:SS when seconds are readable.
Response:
**9:48**
